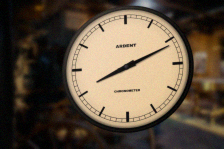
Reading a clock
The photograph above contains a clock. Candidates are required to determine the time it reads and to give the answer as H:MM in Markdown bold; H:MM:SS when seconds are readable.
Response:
**8:11**
